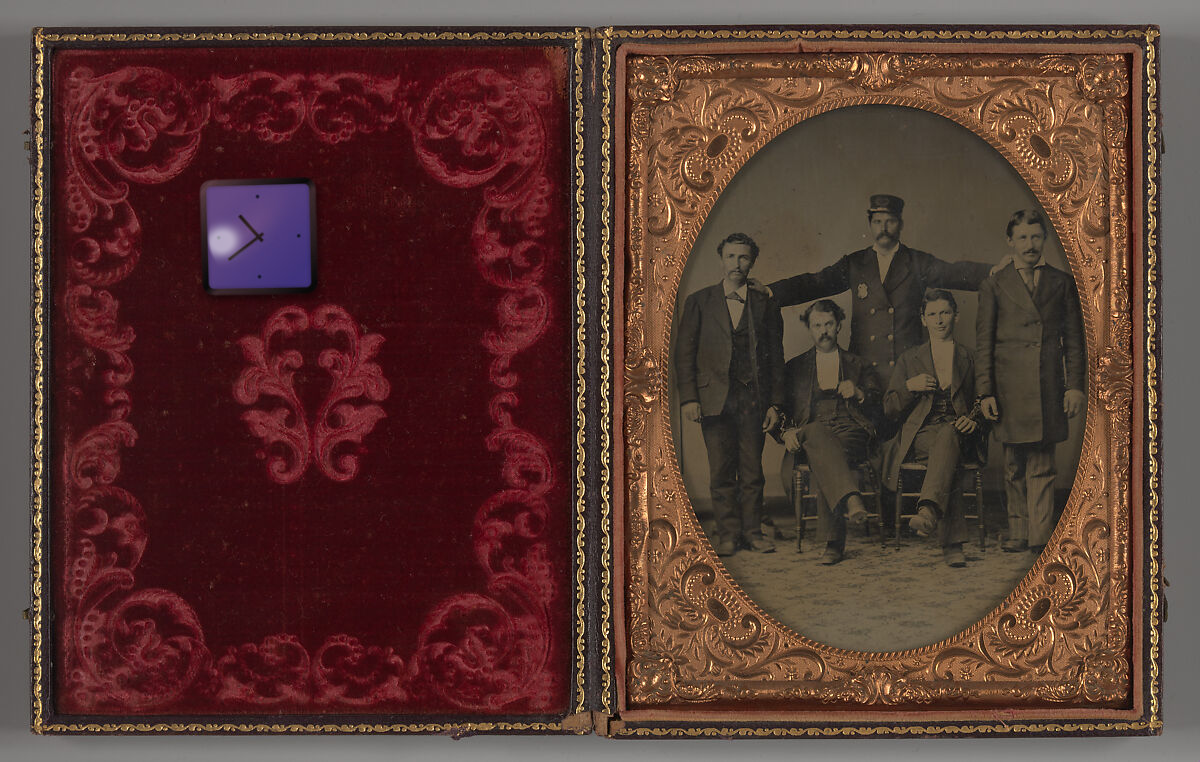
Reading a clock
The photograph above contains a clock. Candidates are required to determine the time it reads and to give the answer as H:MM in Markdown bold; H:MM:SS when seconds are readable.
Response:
**10:39**
